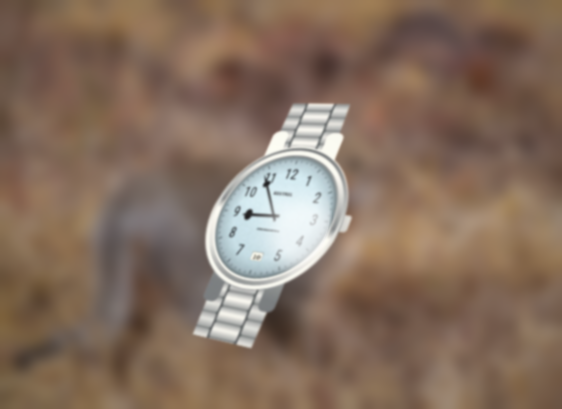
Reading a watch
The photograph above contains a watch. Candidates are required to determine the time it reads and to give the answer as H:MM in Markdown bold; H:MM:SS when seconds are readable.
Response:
**8:54**
